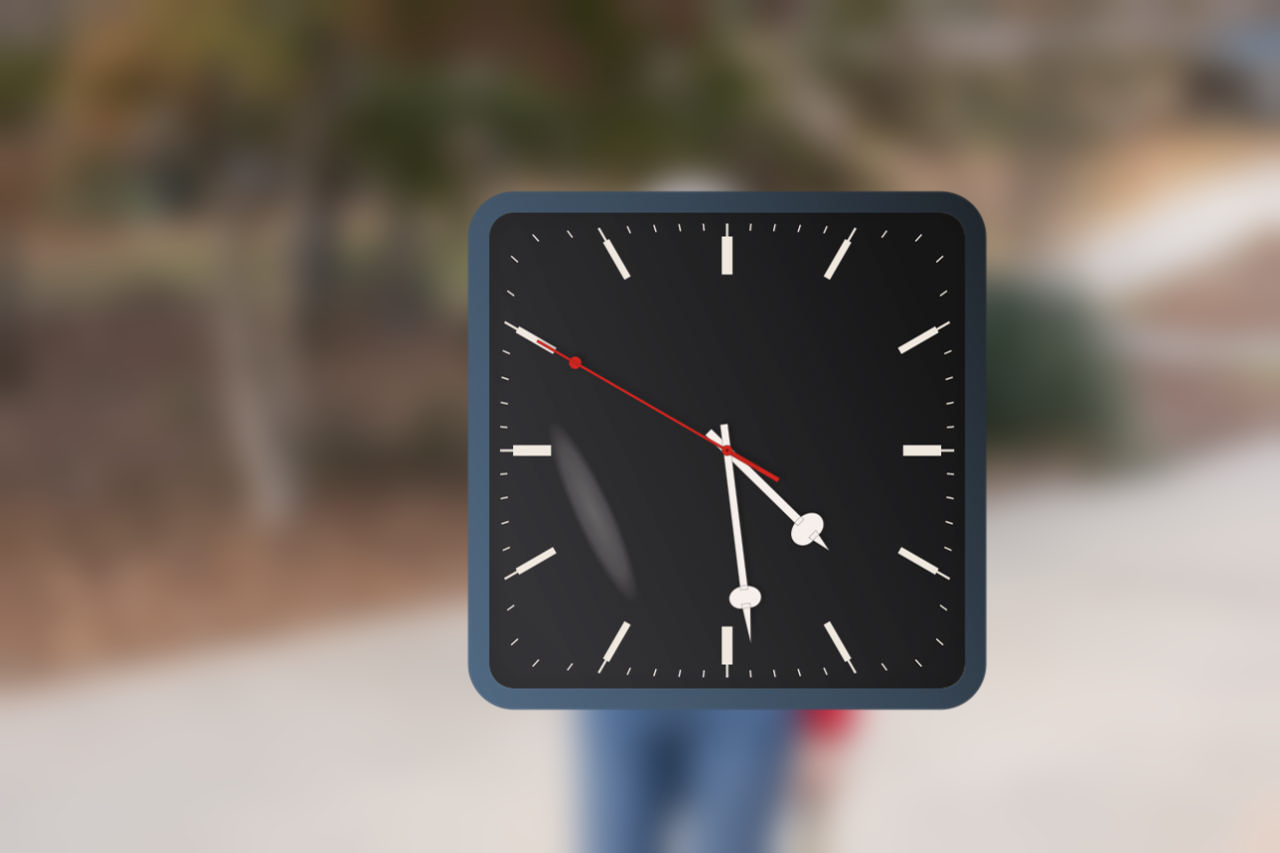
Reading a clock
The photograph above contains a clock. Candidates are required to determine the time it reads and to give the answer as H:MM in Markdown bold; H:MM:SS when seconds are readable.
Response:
**4:28:50**
